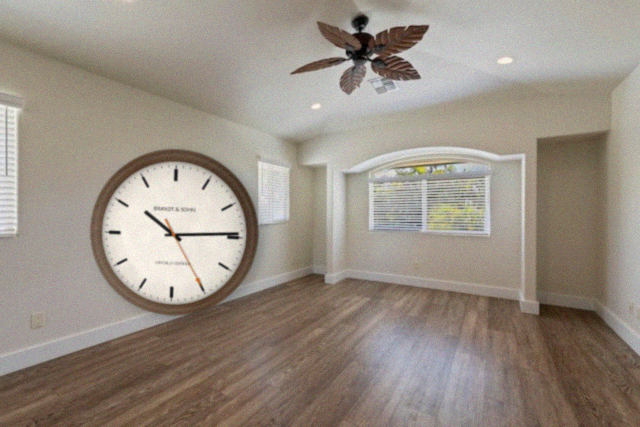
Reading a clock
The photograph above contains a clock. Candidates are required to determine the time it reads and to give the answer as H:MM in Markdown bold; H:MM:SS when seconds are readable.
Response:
**10:14:25**
